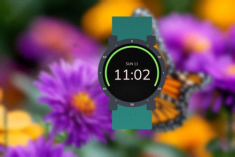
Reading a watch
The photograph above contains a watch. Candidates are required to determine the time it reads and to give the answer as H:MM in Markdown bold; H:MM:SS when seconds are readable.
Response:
**11:02**
